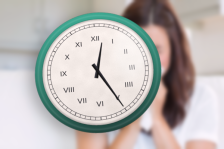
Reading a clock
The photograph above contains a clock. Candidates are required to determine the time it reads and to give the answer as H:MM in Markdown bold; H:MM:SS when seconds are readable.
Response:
**12:25**
